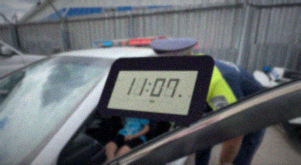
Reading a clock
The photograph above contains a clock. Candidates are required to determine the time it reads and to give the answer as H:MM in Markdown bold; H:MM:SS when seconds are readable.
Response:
**11:07**
